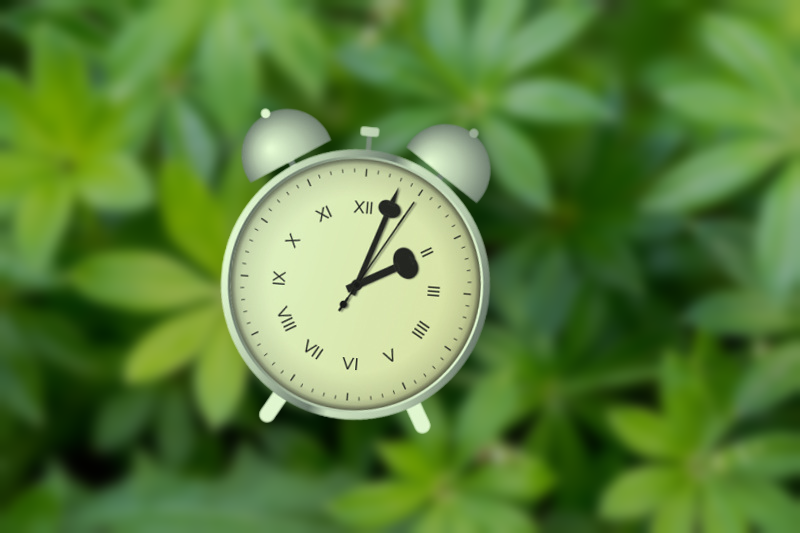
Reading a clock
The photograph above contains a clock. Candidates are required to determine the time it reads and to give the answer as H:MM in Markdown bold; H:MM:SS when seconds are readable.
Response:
**2:03:05**
